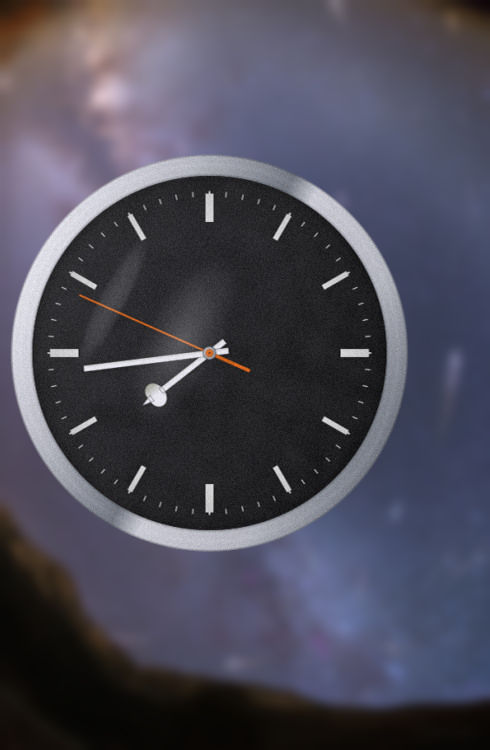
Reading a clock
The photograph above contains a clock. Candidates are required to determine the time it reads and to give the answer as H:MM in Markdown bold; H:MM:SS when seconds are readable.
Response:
**7:43:49**
